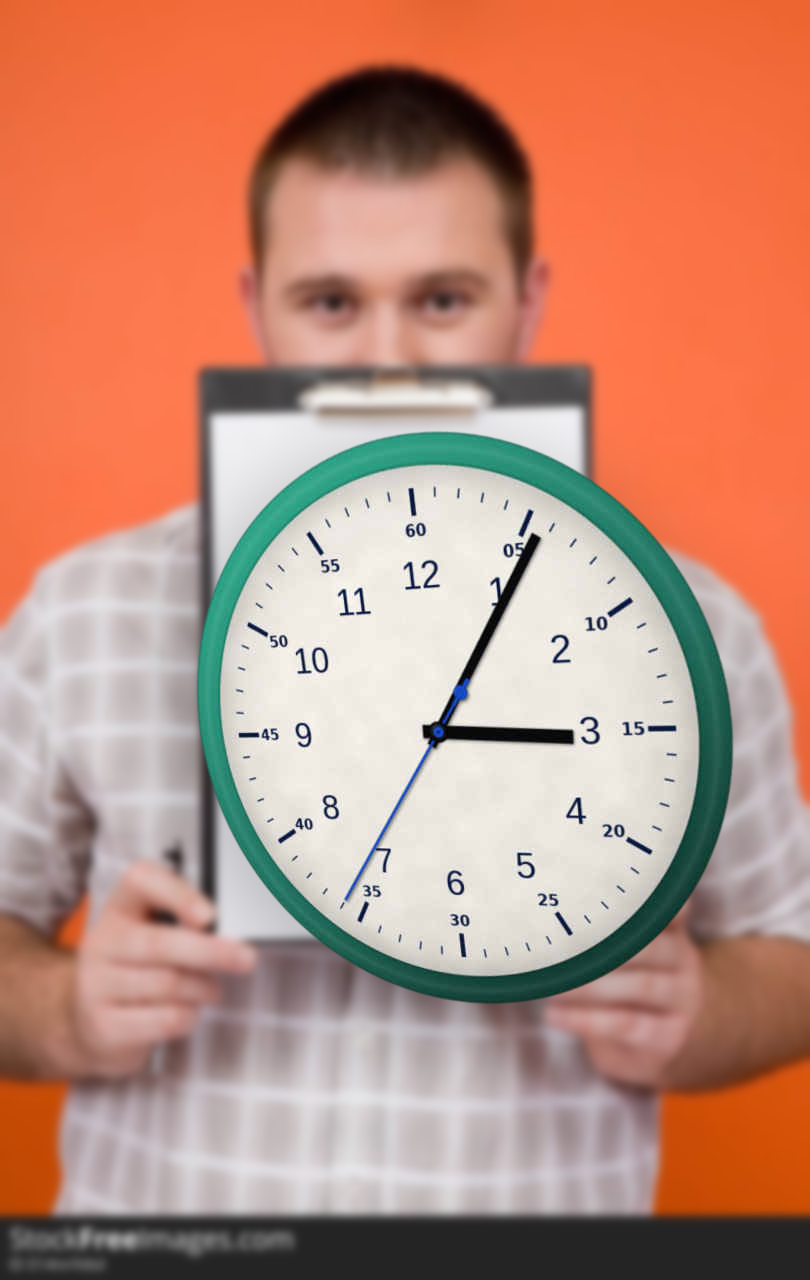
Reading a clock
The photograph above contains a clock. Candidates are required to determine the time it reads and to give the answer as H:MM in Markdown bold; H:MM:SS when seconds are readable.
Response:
**3:05:36**
